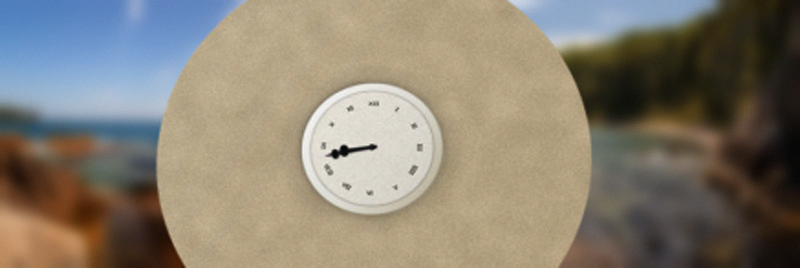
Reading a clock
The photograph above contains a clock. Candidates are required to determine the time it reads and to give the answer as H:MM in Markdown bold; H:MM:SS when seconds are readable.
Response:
**8:43**
